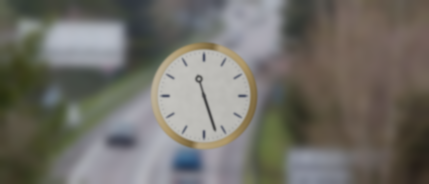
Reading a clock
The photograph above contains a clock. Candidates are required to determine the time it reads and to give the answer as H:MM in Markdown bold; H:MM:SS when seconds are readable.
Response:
**11:27**
